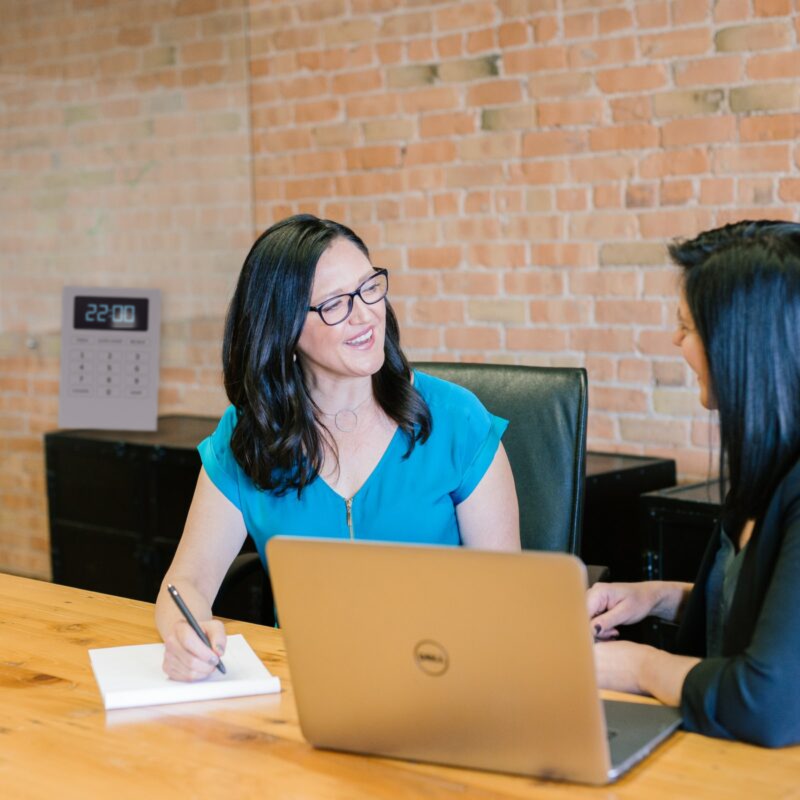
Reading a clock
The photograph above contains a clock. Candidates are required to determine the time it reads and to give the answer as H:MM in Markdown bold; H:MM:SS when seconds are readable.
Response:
**22:00**
